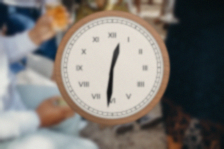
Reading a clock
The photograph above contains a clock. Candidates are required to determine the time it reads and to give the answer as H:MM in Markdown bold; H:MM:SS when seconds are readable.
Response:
**12:31**
